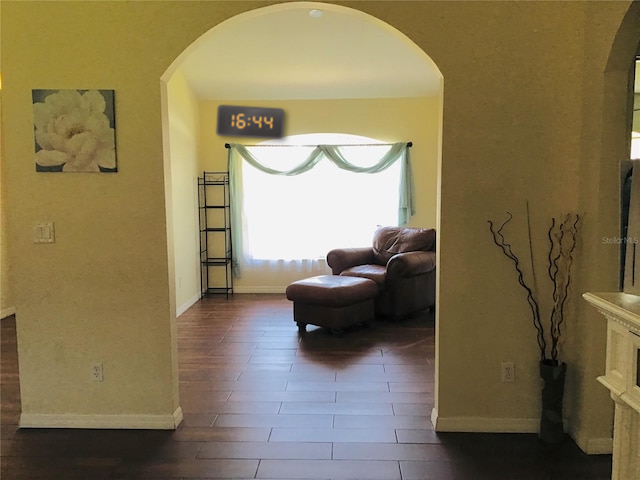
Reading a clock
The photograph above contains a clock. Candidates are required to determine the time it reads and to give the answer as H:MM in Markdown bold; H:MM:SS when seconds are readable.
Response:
**16:44**
